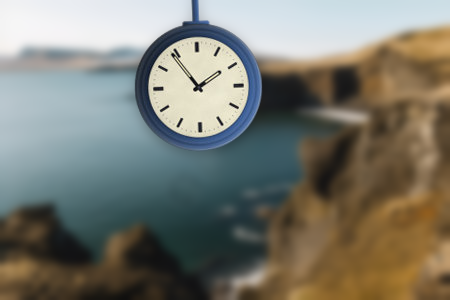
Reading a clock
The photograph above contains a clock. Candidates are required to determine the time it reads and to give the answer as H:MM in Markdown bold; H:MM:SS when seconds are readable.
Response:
**1:54**
